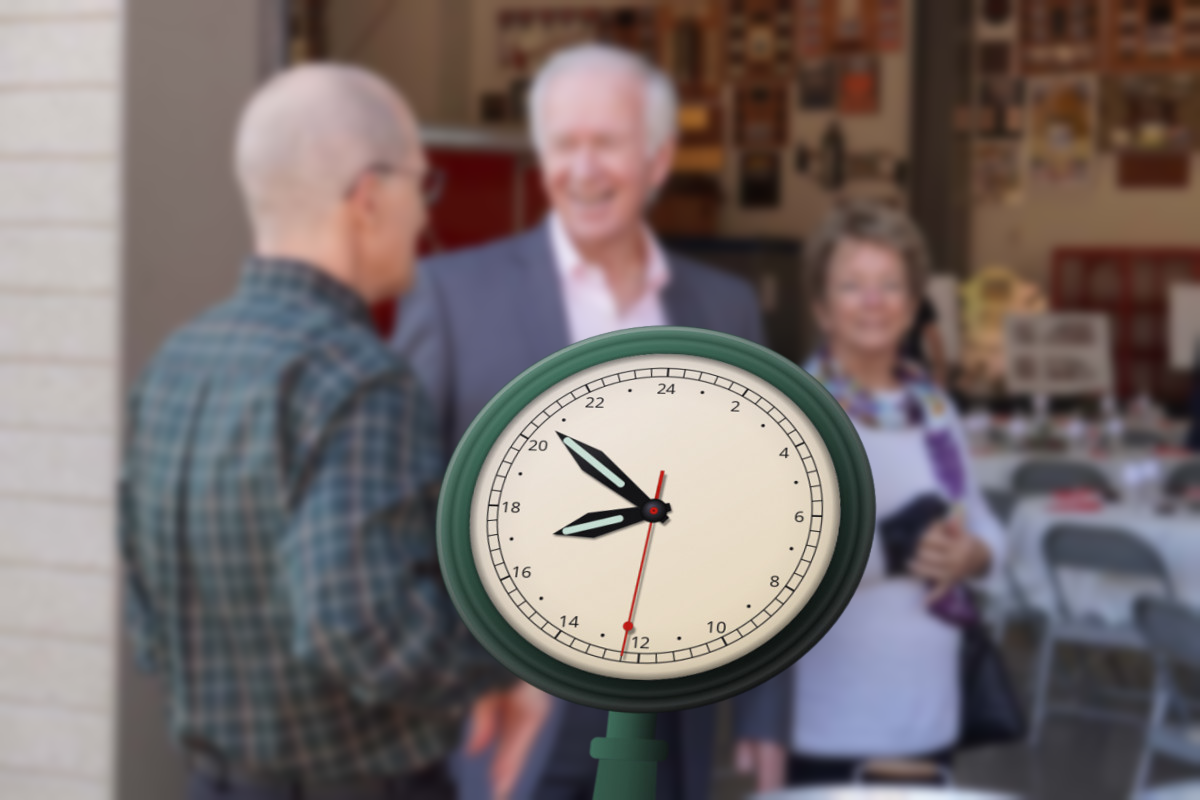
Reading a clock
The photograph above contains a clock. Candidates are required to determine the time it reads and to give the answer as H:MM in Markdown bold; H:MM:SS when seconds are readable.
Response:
**16:51:31**
